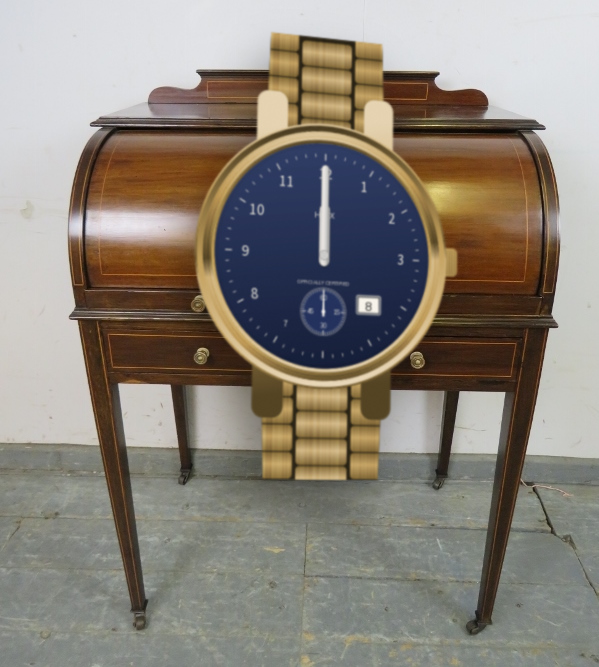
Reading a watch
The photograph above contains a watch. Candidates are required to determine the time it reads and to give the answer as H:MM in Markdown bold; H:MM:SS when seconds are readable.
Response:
**12:00**
